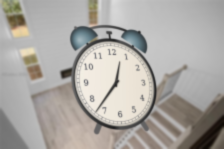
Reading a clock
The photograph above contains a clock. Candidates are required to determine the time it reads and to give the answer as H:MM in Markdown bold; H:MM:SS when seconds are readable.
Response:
**12:37**
